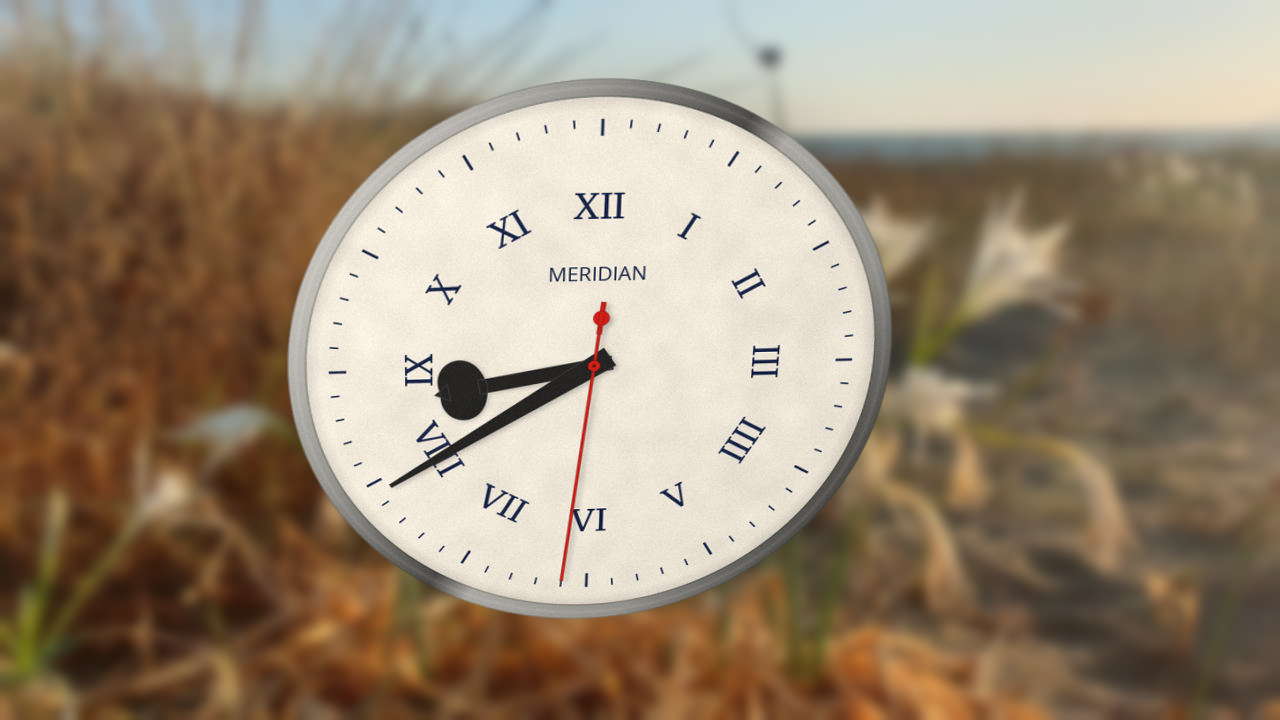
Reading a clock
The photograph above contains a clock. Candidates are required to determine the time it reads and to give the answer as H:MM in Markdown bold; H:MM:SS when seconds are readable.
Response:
**8:39:31**
